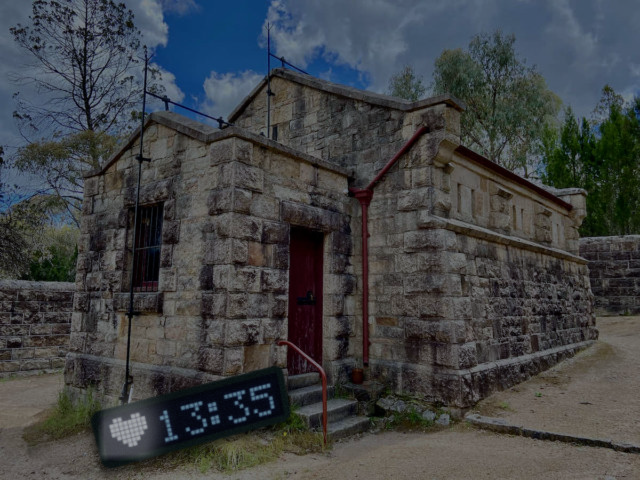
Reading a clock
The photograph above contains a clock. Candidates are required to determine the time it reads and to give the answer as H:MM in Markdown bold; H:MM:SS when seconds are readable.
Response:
**13:35**
